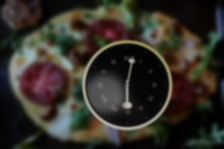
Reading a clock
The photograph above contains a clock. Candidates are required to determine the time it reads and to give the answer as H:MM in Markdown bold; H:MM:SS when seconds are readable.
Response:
**6:02**
